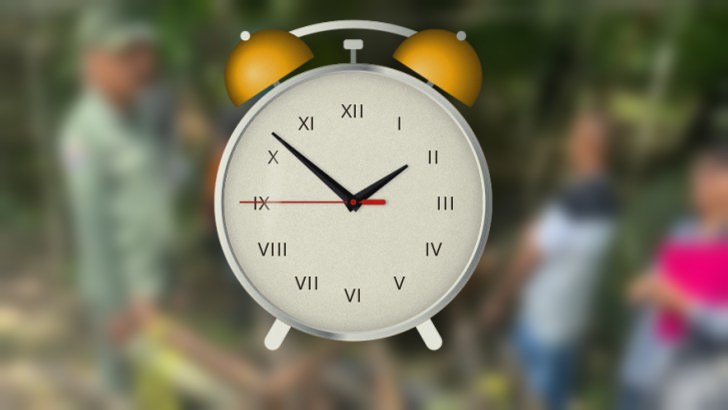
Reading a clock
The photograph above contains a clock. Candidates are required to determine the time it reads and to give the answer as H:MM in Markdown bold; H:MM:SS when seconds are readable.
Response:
**1:51:45**
